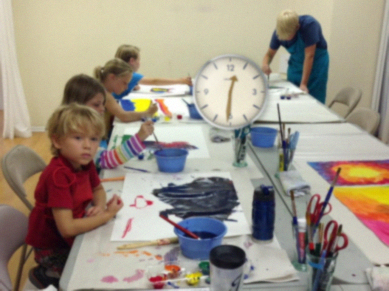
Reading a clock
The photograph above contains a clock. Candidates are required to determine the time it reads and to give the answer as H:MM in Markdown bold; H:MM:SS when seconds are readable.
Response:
**12:31**
